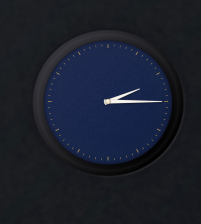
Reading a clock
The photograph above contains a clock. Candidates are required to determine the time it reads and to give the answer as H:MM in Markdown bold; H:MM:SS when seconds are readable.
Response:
**2:15**
